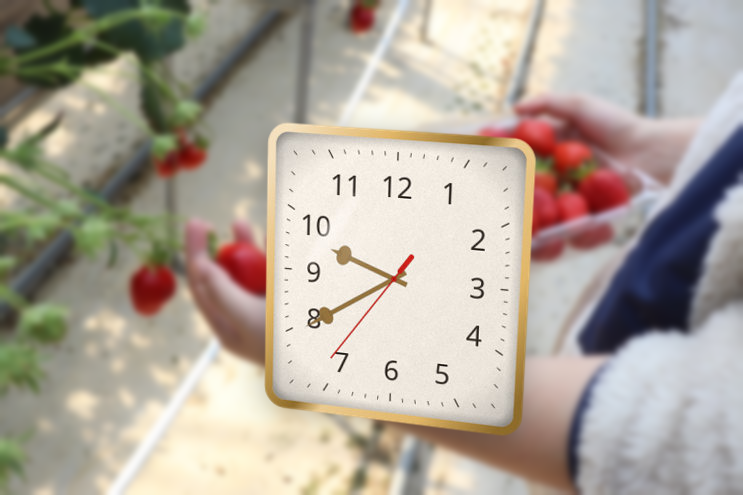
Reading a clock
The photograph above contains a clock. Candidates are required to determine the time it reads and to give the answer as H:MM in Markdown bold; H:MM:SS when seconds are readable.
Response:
**9:39:36**
